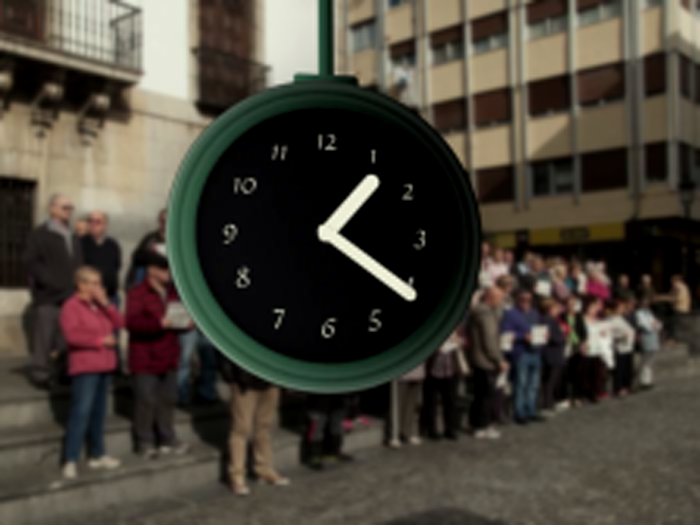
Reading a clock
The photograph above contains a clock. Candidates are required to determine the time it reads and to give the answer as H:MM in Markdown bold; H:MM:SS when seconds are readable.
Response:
**1:21**
